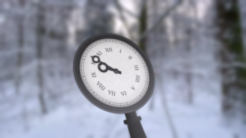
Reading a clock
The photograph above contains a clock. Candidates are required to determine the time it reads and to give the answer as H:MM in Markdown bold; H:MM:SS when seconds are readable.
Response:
**9:52**
